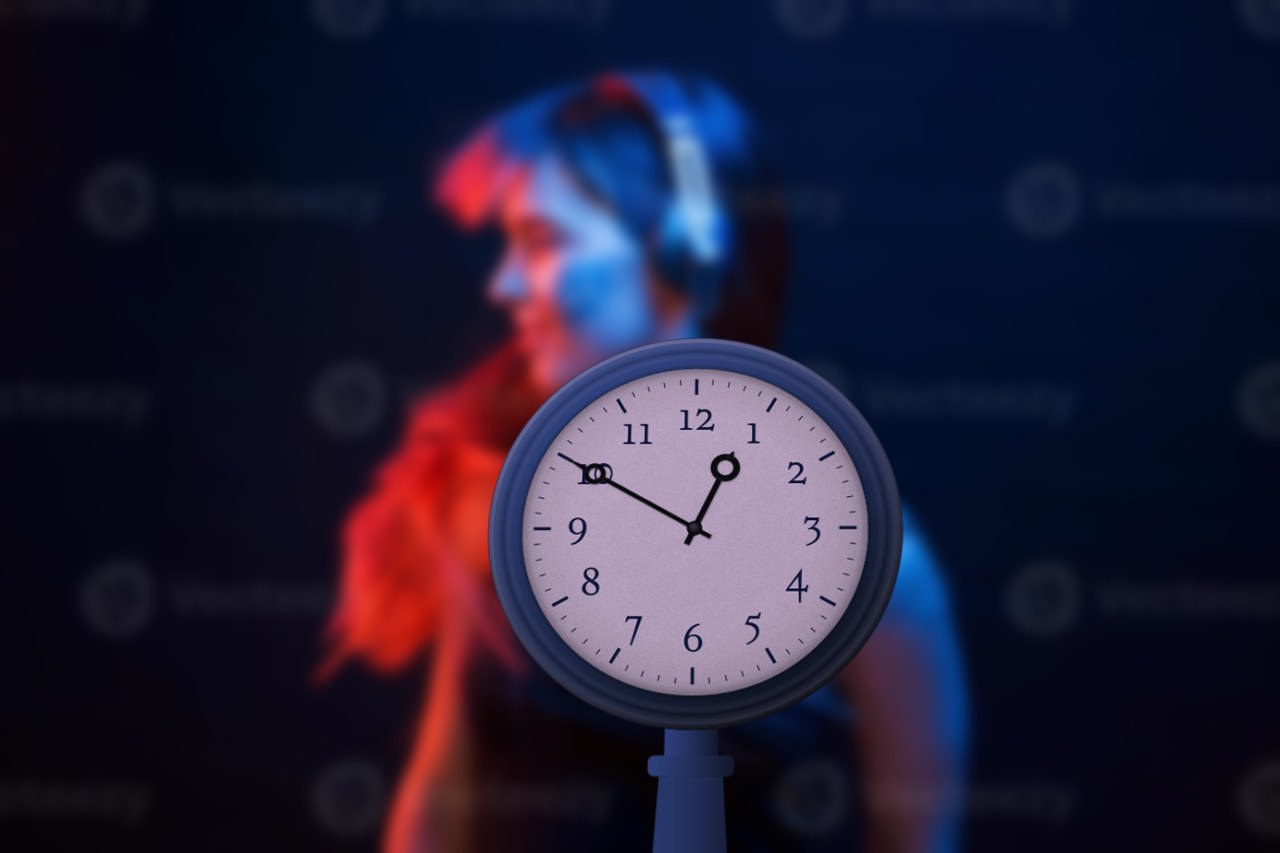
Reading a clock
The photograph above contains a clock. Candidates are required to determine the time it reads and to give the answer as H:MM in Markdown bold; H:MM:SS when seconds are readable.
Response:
**12:50**
